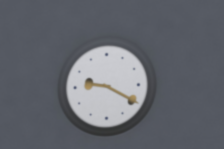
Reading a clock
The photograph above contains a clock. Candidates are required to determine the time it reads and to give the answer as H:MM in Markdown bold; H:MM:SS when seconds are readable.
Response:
**9:20**
